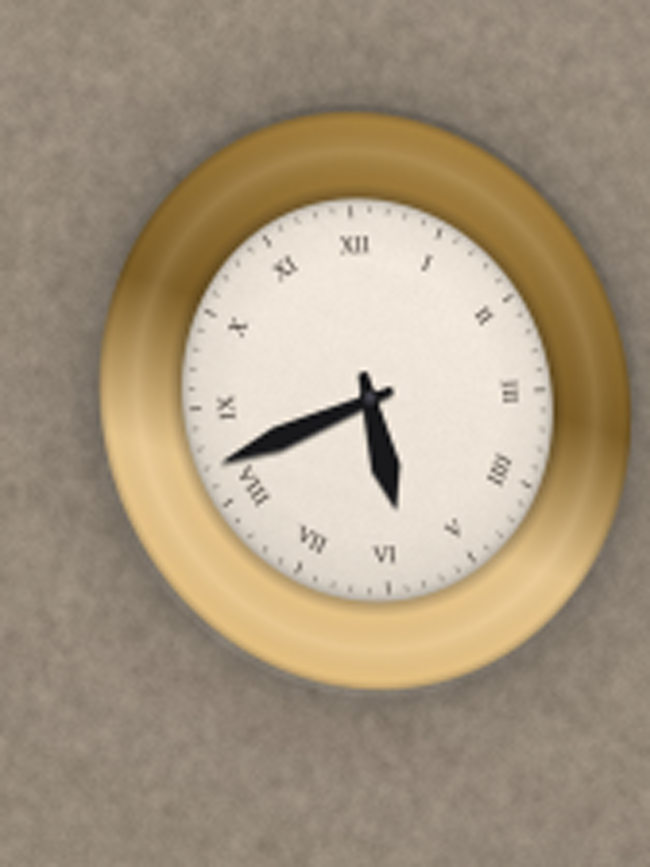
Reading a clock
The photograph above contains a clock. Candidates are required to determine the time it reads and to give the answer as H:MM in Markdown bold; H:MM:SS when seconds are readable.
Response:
**5:42**
